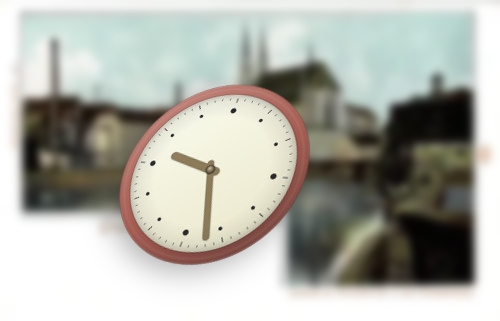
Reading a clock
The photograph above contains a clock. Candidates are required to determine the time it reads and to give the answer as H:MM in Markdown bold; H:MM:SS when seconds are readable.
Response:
**9:27**
